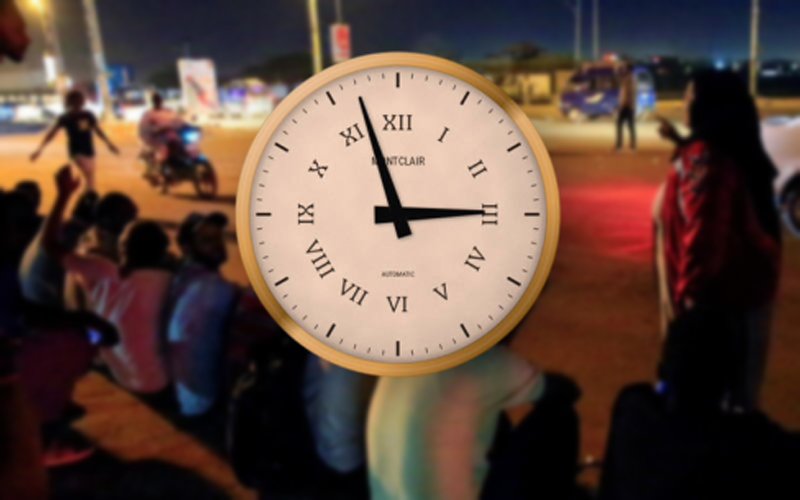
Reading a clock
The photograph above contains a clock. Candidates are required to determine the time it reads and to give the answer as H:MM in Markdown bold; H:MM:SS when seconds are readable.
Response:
**2:57**
